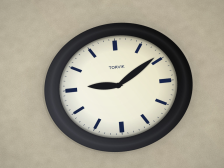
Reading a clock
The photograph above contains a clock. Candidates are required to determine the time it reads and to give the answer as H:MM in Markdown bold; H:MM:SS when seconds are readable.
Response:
**9:09**
